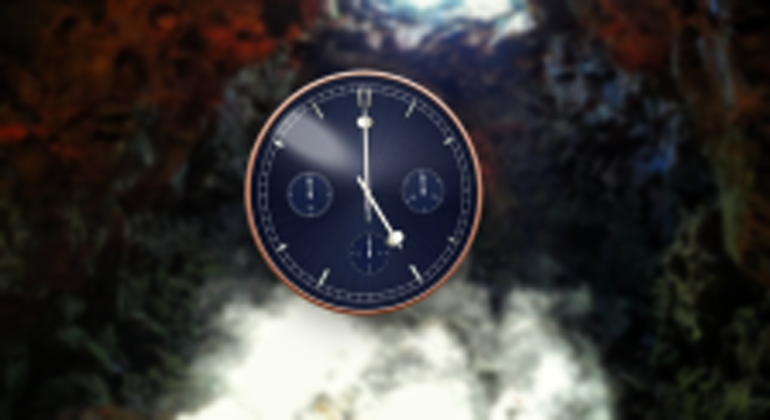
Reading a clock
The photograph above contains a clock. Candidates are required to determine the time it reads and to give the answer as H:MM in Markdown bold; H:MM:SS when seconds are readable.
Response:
**5:00**
